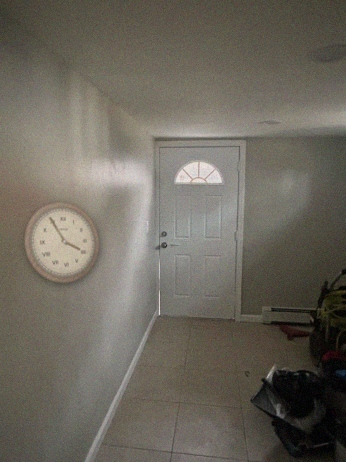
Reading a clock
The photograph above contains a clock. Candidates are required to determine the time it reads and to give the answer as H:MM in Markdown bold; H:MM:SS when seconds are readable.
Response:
**3:55**
